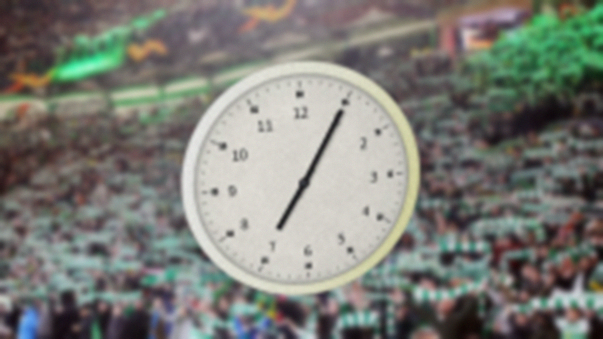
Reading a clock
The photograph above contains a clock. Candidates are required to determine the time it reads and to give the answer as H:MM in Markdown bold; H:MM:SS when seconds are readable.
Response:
**7:05**
